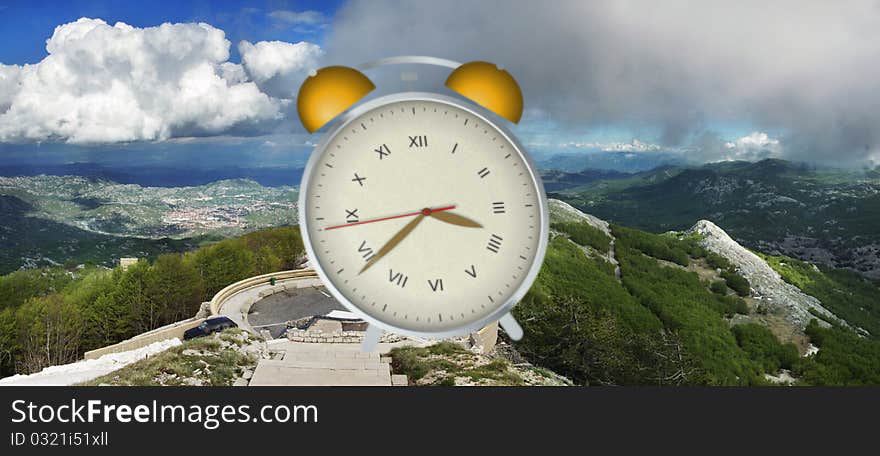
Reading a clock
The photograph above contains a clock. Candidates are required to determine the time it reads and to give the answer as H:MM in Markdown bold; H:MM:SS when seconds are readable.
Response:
**3:38:44**
